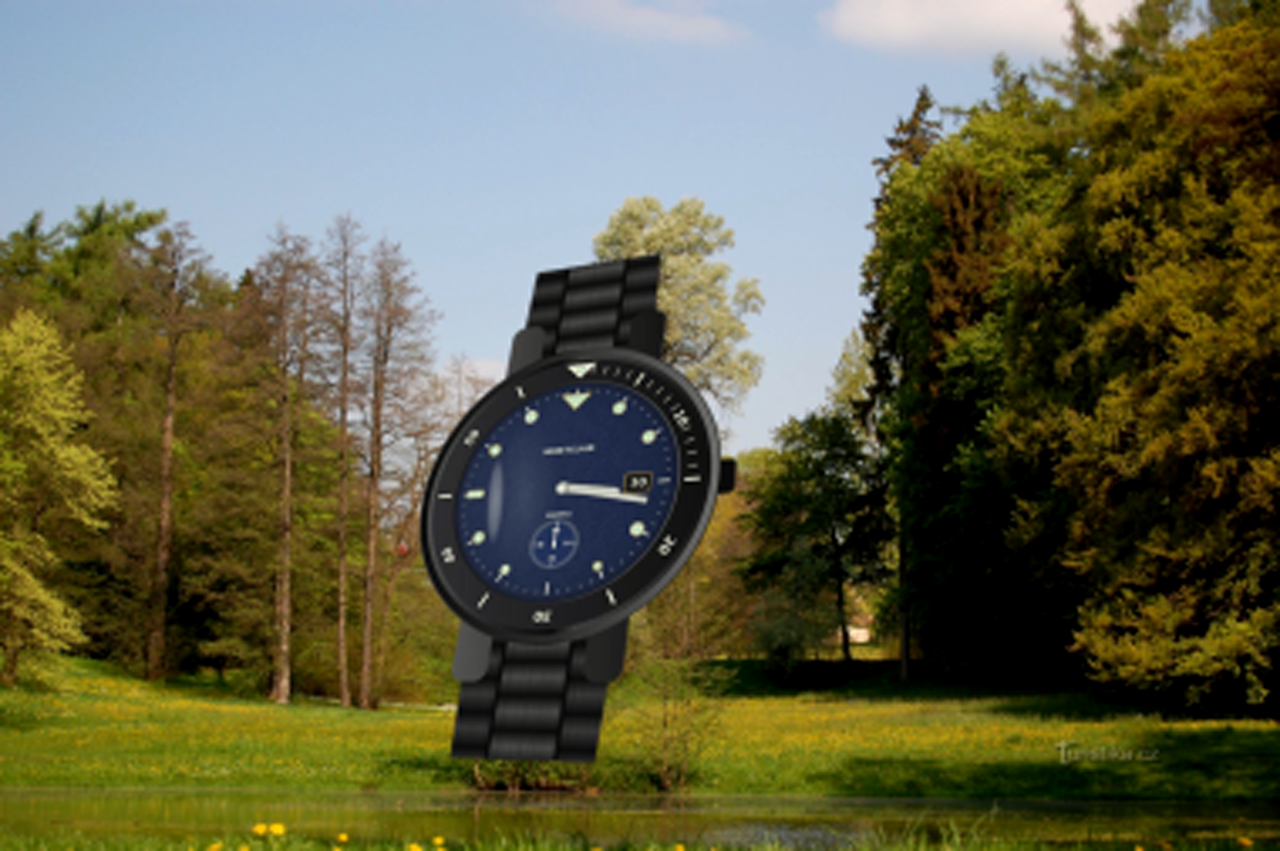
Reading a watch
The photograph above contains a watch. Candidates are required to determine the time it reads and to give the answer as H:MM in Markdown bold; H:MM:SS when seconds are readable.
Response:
**3:17**
